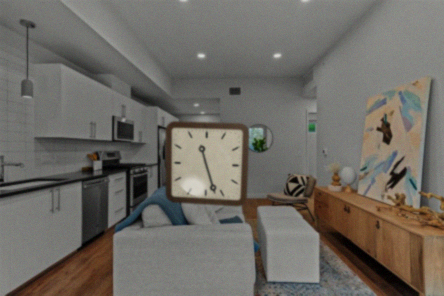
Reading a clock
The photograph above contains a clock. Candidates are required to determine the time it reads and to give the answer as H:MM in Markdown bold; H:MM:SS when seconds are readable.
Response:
**11:27**
